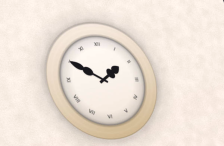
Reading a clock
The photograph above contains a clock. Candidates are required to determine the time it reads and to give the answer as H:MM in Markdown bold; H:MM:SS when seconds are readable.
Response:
**1:50**
